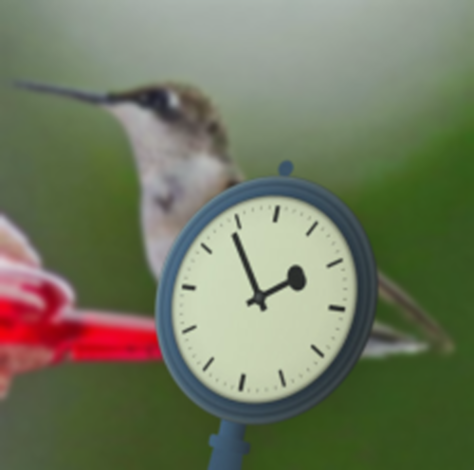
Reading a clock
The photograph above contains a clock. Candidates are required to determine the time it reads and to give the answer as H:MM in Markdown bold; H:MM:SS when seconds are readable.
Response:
**1:54**
